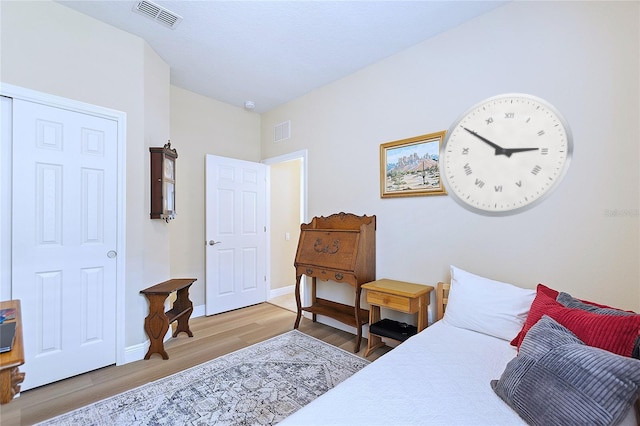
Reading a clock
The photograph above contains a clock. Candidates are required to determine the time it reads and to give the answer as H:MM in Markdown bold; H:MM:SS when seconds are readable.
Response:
**2:50**
